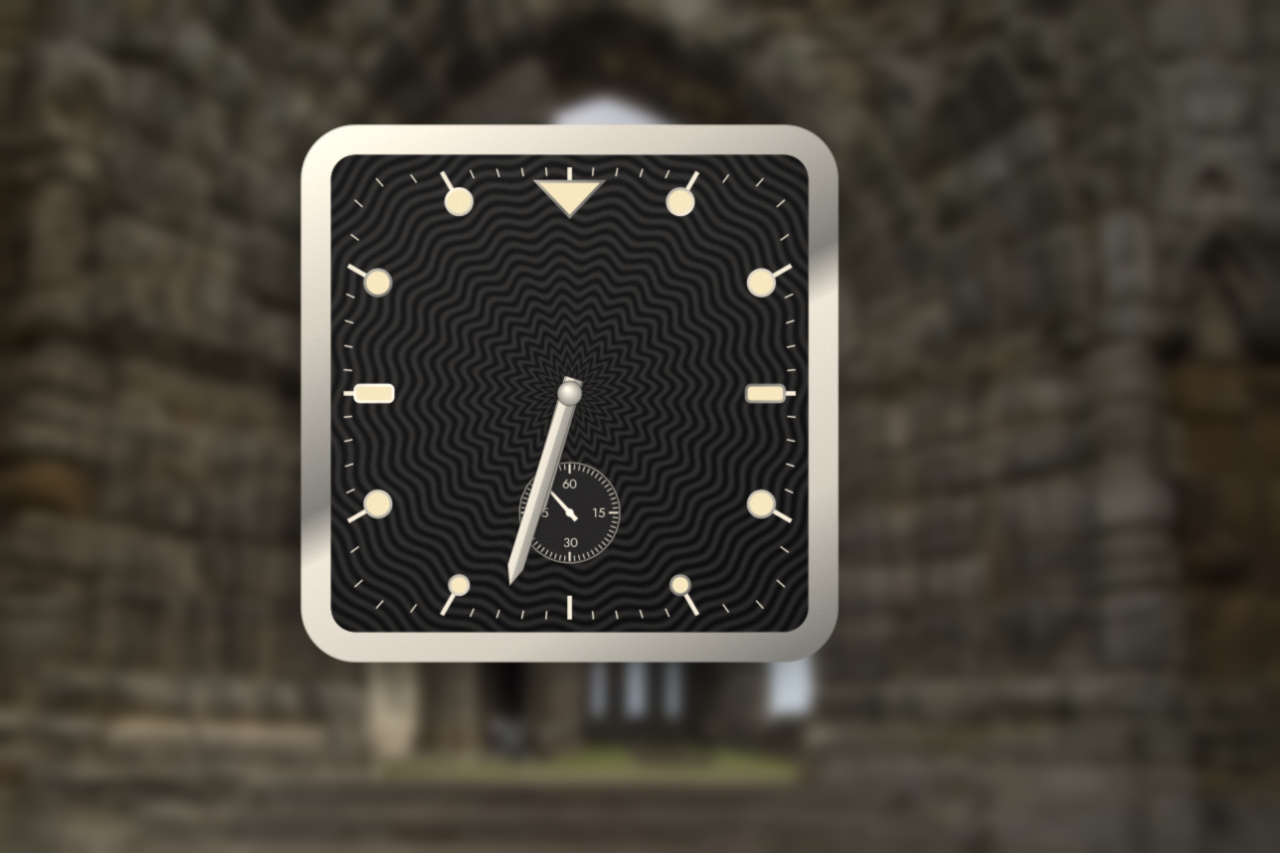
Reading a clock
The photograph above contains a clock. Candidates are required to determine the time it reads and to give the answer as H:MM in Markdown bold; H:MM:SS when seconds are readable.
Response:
**6:32:53**
